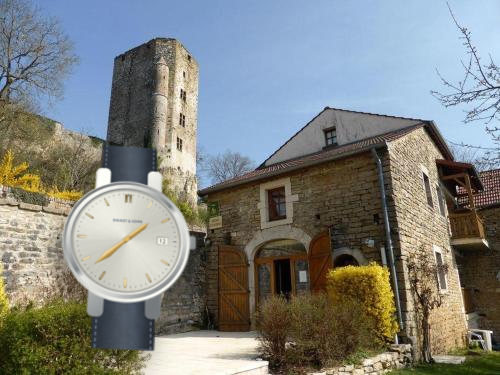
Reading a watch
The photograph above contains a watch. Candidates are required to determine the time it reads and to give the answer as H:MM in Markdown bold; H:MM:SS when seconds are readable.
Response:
**1:38**
